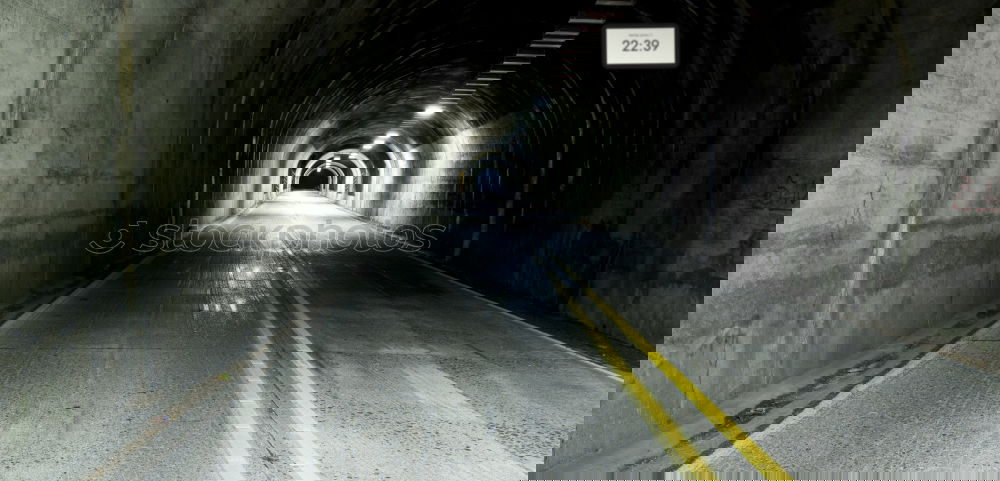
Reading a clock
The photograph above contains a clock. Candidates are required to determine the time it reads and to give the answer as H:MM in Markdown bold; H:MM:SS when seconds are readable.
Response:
**22:39**
